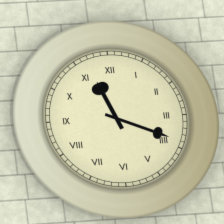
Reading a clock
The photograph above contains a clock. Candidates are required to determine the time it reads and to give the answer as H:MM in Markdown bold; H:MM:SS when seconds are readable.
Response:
**11:19**
